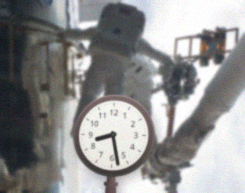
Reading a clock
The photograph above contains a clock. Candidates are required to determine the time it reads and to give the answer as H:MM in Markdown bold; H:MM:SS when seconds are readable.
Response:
**8:28**
